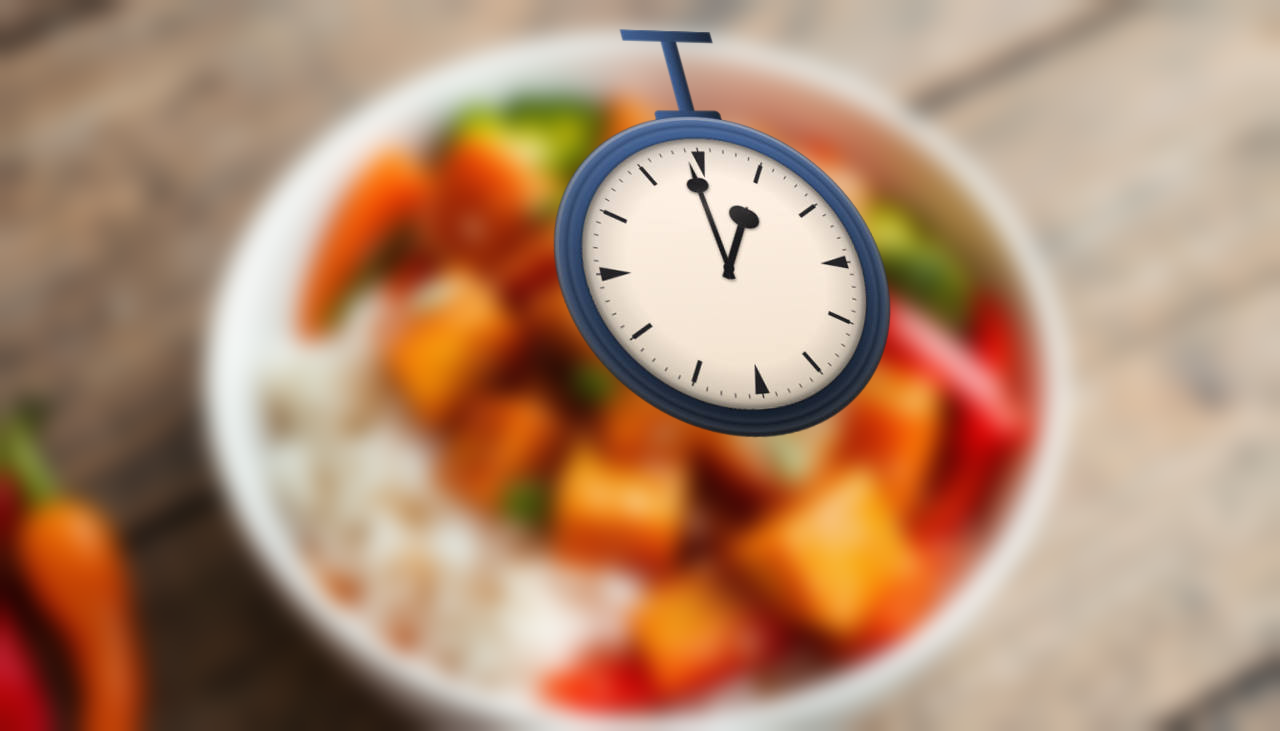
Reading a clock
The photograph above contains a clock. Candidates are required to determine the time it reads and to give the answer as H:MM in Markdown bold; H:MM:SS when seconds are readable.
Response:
**12:59**
